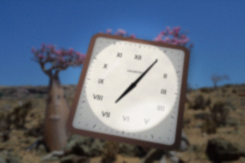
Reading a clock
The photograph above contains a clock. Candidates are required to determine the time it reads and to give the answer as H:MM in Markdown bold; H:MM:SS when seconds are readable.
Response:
**7:05**
